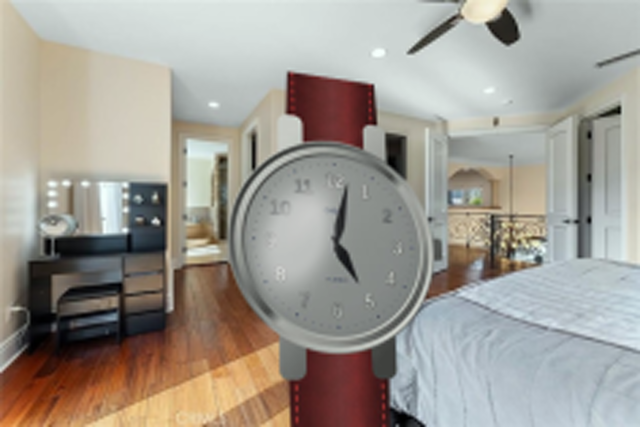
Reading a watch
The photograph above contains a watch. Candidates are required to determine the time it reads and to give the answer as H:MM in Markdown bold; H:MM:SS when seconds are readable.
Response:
**5:02**
